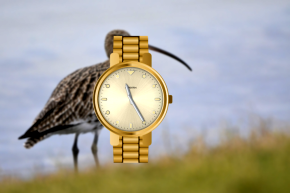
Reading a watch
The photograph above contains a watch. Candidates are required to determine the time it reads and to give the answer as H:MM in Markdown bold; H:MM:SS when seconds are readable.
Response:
**11:25**
